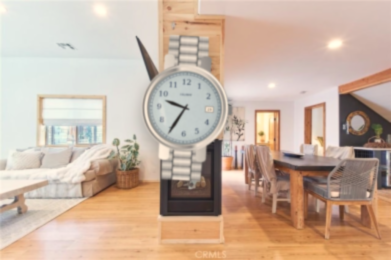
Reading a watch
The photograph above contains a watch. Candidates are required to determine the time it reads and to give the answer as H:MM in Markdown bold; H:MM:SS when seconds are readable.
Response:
**9:35**
